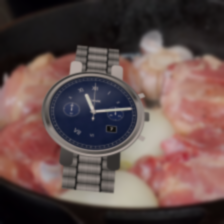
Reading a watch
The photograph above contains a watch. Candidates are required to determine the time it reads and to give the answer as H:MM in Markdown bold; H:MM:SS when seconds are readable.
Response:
**11:13**
